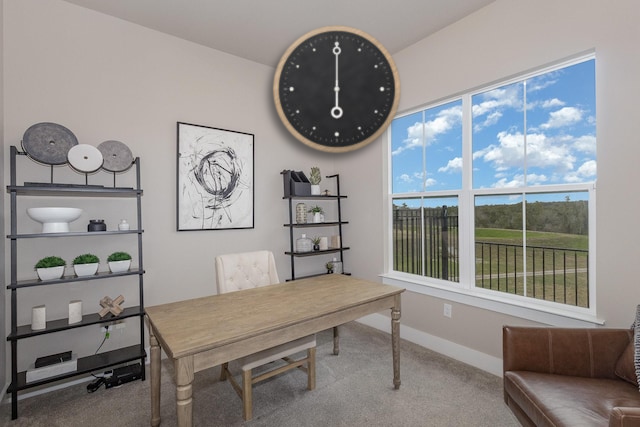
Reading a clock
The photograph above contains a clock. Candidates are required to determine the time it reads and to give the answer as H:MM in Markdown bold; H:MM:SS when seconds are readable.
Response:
**6:00**
